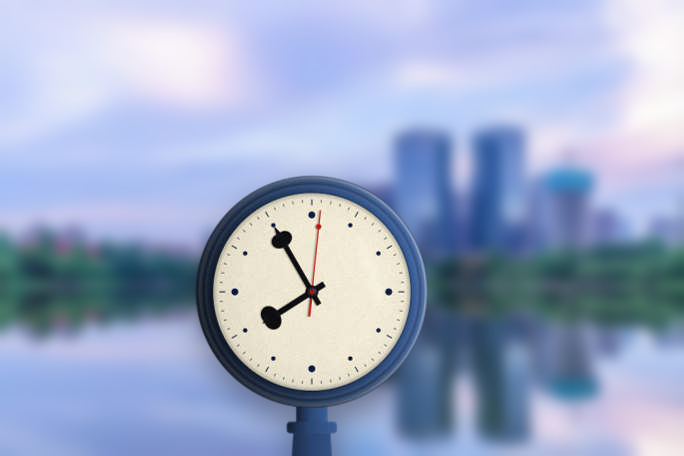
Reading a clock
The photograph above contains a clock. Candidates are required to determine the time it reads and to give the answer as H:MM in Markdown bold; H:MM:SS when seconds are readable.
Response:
**7:55:01**
